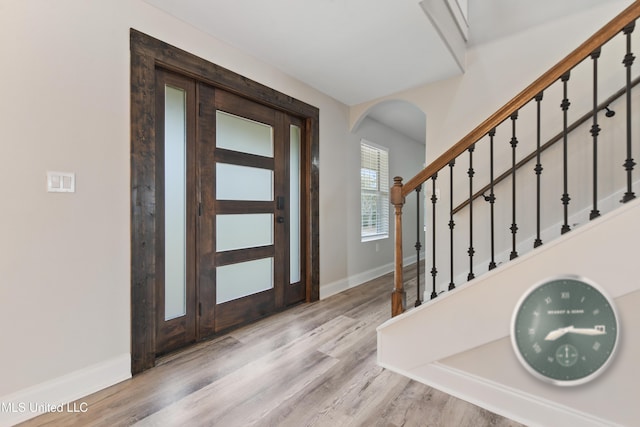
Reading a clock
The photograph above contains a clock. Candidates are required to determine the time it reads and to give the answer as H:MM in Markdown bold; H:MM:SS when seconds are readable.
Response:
**8:16**
